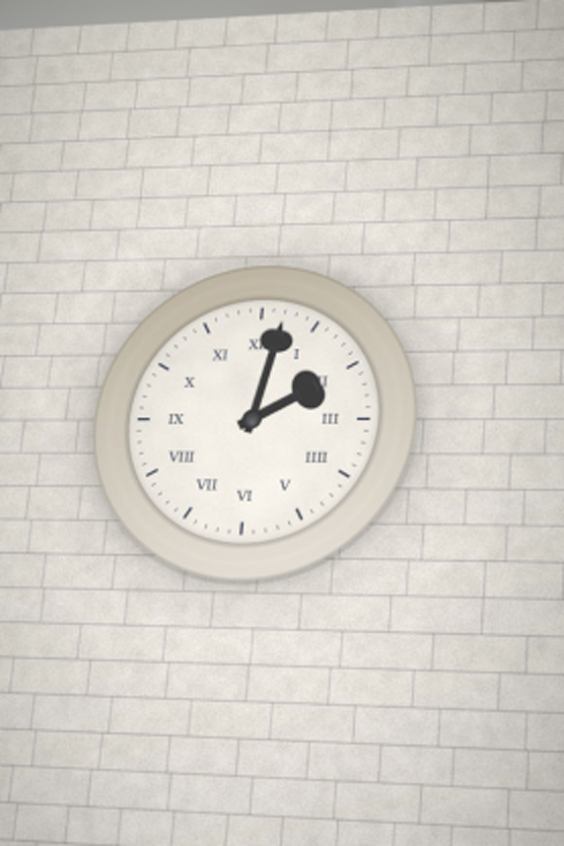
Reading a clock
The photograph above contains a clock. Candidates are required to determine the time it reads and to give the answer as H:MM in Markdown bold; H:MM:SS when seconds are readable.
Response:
**2:02**
